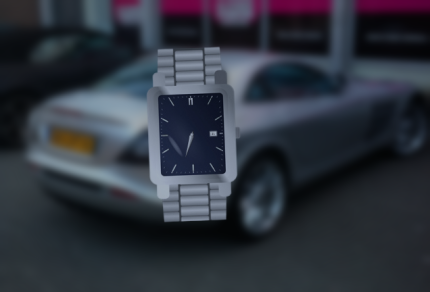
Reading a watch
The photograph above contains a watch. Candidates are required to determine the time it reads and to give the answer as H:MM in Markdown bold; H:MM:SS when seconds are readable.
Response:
**6:33**
